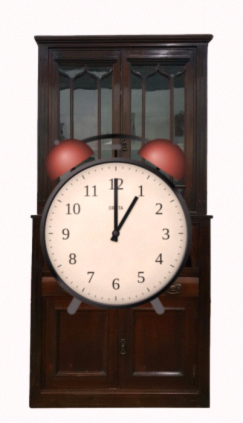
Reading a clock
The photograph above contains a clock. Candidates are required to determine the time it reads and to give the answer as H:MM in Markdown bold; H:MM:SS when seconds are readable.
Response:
**1:00**
